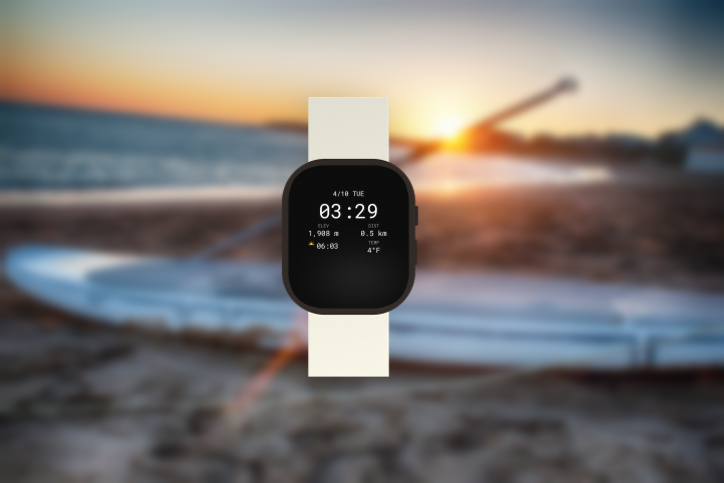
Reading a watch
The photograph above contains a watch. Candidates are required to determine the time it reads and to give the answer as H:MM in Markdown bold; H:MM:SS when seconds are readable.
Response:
**3:29**
